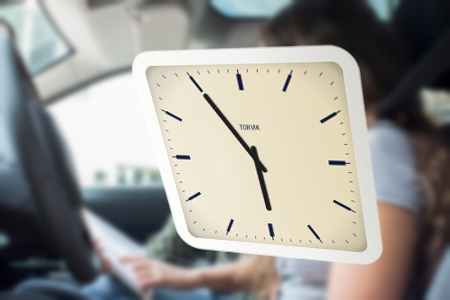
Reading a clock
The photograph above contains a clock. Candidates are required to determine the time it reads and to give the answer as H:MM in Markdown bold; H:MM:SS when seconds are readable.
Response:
**5:55**
